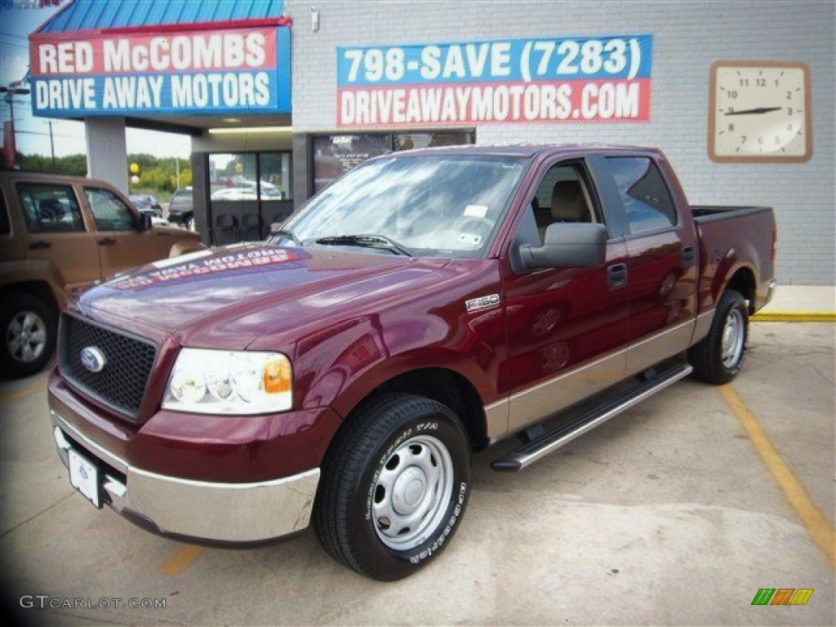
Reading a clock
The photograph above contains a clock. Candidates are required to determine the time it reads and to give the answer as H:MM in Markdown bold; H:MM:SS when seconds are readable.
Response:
**2:44**
